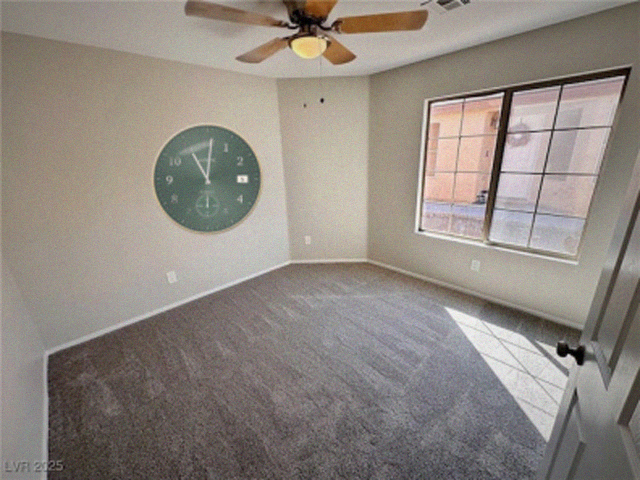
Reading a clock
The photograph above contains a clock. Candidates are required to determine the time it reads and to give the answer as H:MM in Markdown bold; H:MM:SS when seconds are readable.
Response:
**11:01**
